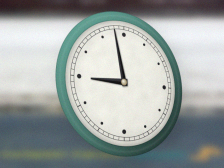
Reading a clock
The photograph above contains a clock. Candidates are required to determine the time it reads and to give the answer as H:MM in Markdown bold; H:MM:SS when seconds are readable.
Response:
**8:58**
